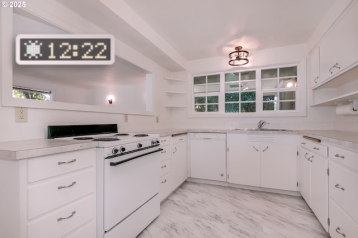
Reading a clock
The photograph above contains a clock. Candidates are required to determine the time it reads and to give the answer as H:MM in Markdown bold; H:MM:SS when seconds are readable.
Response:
**12:22**
